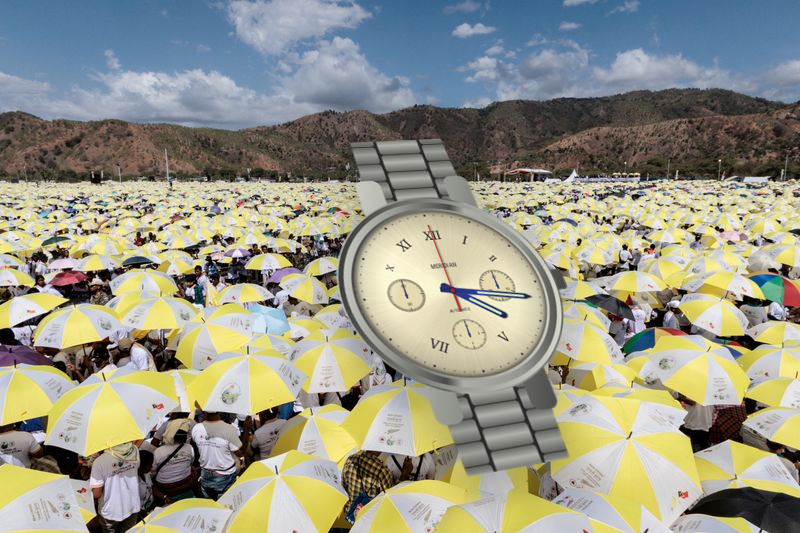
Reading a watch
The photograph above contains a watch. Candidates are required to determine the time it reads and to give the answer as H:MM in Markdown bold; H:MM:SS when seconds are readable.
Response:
**4:17**
